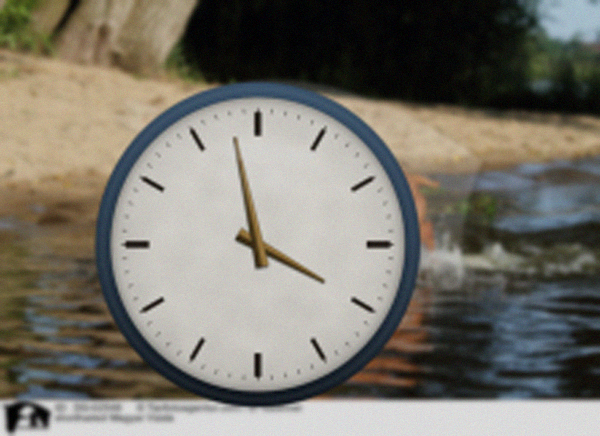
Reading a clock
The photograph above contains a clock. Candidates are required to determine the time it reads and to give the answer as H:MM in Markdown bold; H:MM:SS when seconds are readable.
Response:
**3:58**
